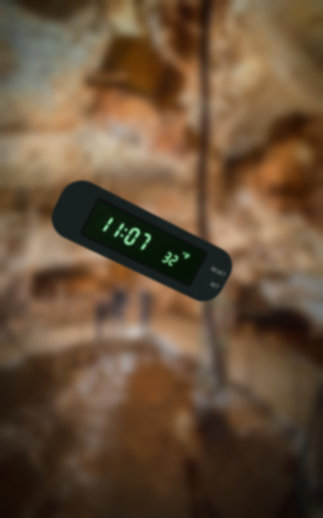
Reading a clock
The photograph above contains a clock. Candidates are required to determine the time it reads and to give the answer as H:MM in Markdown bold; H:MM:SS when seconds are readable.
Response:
**11:07**
